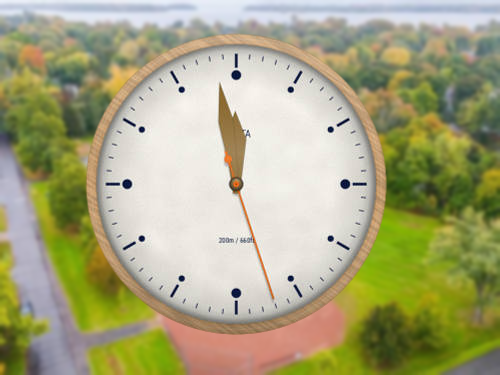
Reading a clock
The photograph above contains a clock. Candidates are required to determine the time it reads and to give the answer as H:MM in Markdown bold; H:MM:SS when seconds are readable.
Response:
**11:58:27**
